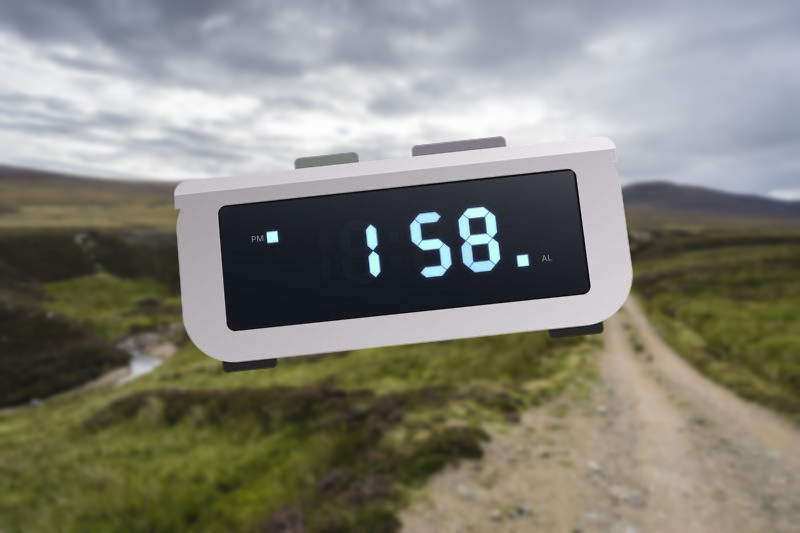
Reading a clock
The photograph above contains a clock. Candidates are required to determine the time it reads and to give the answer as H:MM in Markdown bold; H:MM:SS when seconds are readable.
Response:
**1:58**
